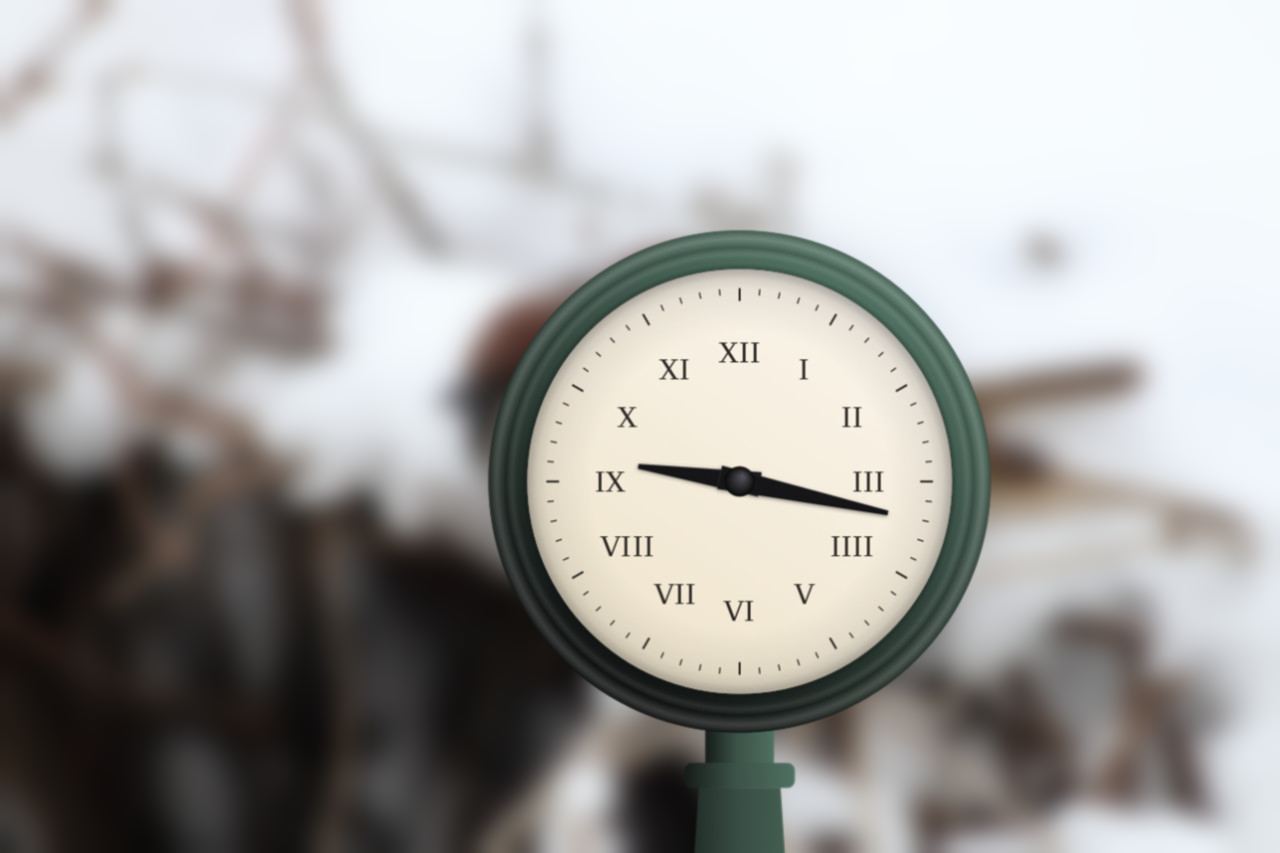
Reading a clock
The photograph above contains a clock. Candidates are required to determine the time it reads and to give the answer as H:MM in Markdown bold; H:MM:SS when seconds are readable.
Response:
**9:17**
